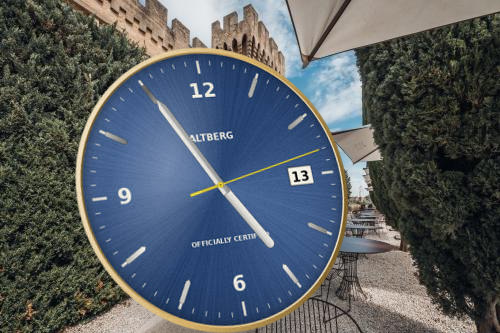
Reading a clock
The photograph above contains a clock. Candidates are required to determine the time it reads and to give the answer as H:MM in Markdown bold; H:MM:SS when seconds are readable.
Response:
**4:55:13**
